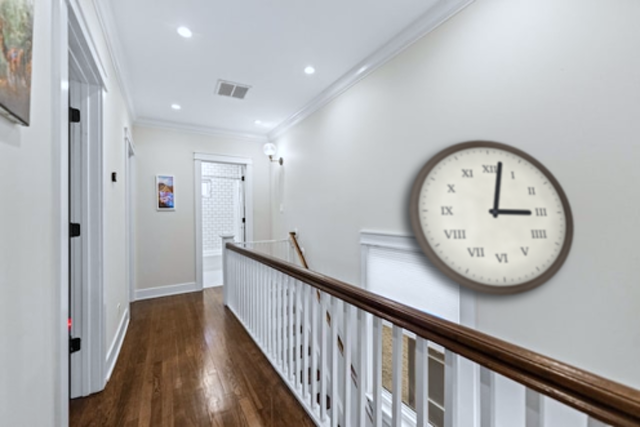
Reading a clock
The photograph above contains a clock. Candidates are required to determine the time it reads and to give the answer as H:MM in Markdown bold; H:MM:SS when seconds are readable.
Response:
**3:02**
